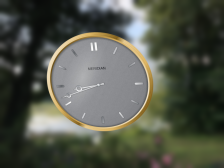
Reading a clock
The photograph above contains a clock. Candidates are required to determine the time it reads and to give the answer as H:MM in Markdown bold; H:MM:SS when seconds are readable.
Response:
**8:42**
